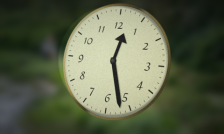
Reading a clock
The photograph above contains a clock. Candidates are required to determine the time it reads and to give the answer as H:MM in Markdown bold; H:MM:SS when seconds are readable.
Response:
**12:27**
